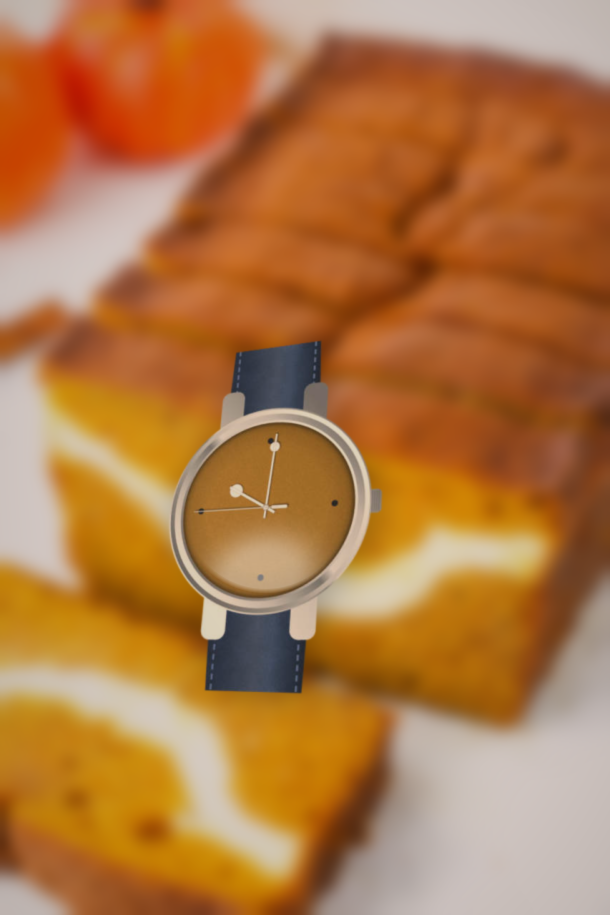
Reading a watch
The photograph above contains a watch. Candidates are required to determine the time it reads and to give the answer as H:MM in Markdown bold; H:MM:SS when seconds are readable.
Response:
**10:00:45**
